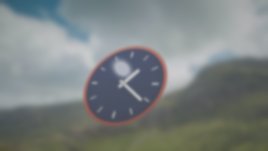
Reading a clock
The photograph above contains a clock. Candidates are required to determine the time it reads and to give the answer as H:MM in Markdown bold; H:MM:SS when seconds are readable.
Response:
**1:21**
